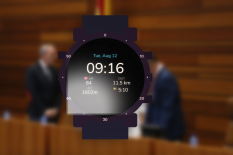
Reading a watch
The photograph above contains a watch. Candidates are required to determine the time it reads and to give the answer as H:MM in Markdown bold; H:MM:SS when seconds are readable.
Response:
**9:16**
